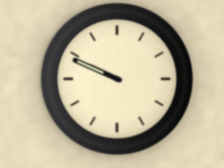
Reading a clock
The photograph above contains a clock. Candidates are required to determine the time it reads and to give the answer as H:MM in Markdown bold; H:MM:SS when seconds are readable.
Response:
**9:49**
